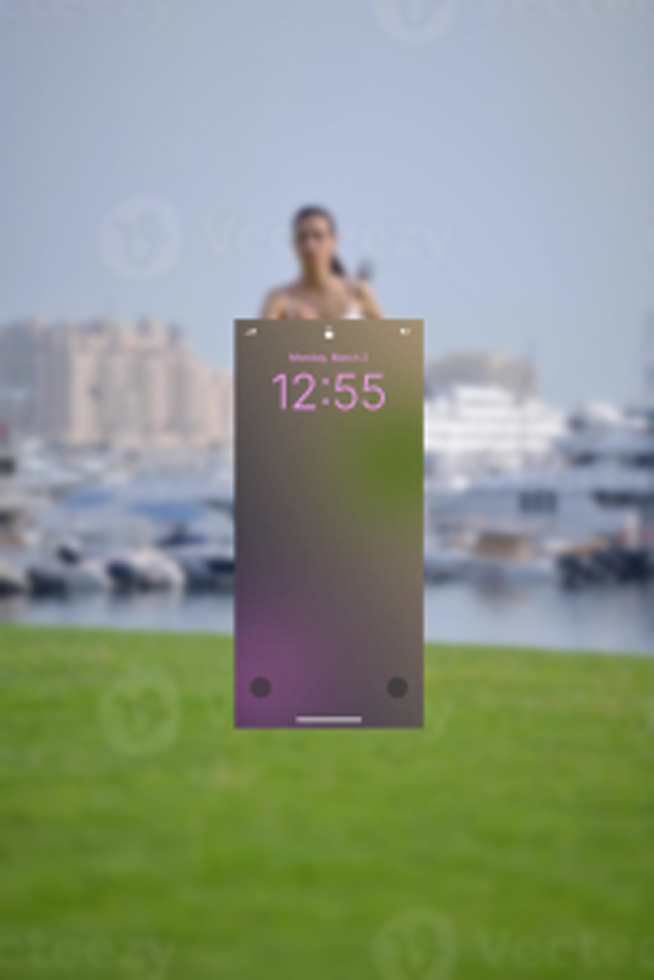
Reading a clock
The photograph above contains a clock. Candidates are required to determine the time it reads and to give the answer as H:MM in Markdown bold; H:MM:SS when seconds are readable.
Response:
**12:55**
